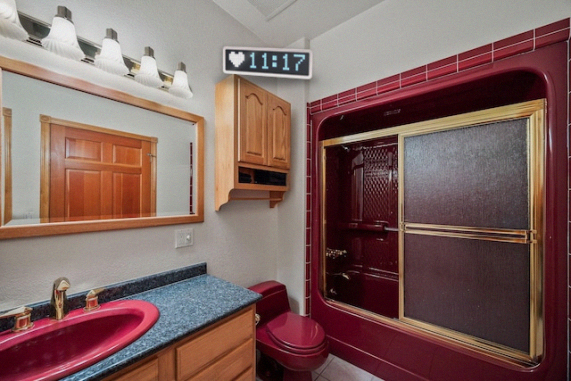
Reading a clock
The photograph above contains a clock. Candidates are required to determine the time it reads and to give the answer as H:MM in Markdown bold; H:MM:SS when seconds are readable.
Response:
**11:17**
